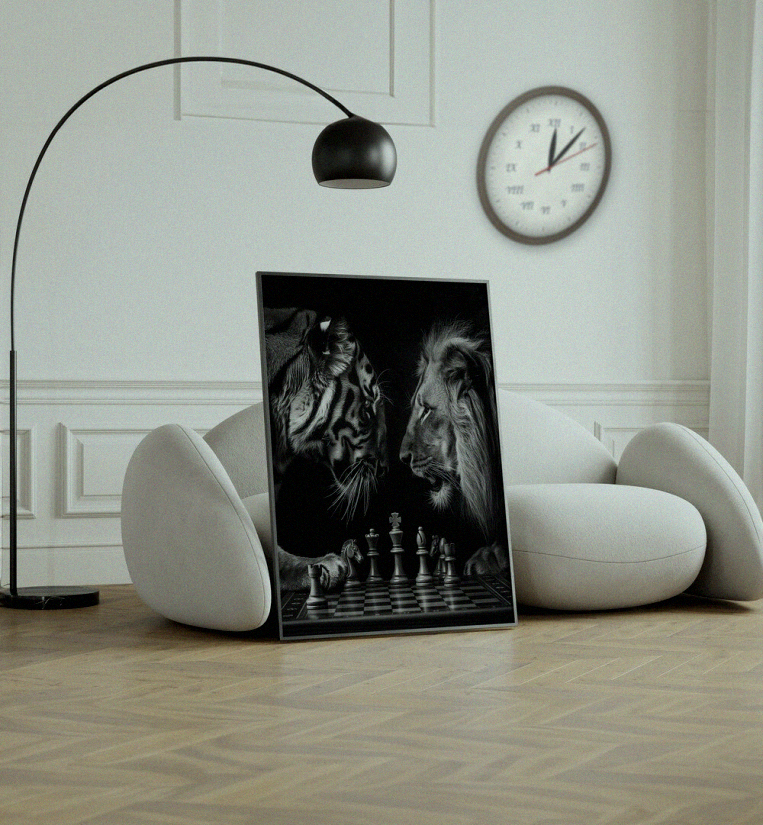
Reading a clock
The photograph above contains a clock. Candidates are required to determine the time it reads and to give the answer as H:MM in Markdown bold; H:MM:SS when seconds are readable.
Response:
**12:07:11**
